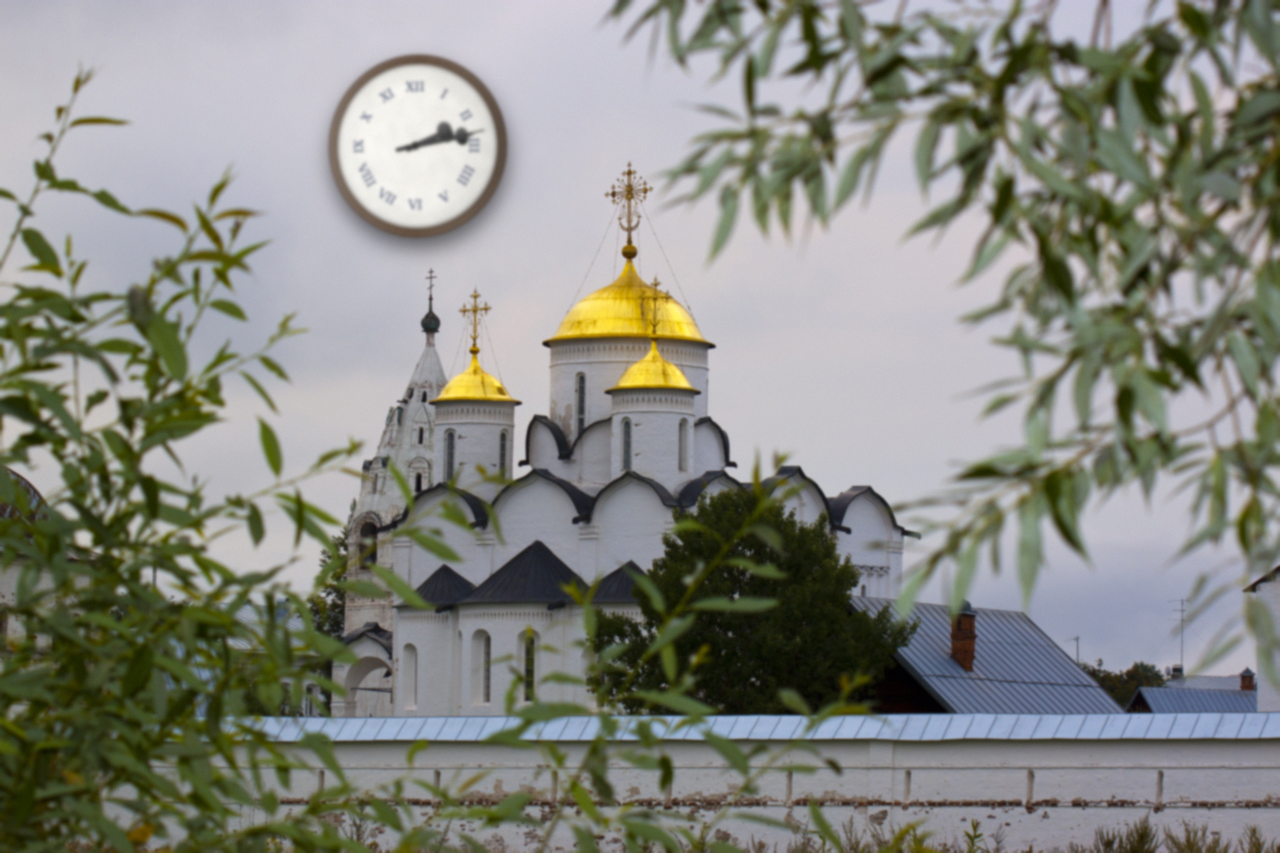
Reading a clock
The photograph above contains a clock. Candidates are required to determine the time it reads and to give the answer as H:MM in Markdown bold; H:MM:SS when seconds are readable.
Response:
**2:13:13**
